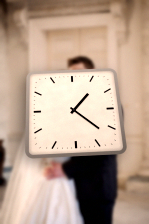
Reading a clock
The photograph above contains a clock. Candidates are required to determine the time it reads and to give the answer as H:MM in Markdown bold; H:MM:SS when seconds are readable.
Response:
**1:22**
